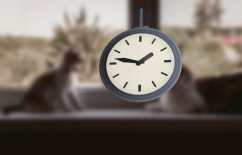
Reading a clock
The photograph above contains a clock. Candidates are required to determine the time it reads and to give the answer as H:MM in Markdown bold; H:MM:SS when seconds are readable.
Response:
**1:47**
